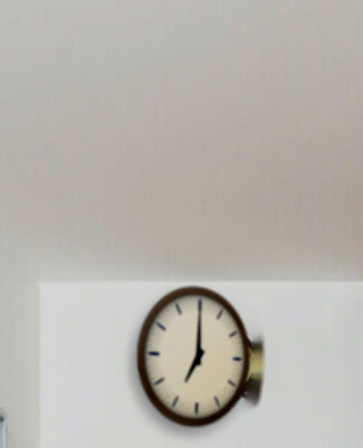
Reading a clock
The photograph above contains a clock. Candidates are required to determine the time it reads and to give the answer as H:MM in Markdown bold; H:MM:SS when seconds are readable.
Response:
**7:00**
